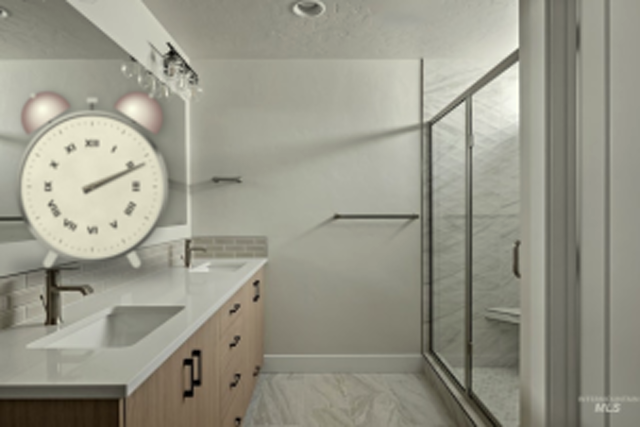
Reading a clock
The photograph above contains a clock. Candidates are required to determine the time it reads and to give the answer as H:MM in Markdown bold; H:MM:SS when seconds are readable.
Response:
**2:11**
